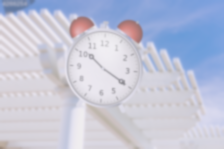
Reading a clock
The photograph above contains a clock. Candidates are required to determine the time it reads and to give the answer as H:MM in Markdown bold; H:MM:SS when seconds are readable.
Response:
**10:20**
